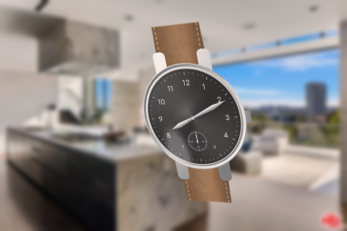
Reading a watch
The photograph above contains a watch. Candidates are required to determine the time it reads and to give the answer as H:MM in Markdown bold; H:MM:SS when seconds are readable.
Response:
**8:11**
